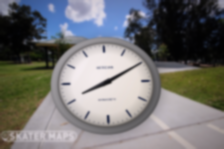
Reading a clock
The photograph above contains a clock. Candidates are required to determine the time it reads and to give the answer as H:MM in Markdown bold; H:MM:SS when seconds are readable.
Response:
**8:10**
